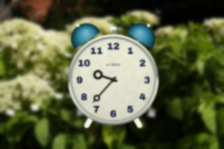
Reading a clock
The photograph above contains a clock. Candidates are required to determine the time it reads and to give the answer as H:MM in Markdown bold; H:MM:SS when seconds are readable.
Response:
**9:37**
